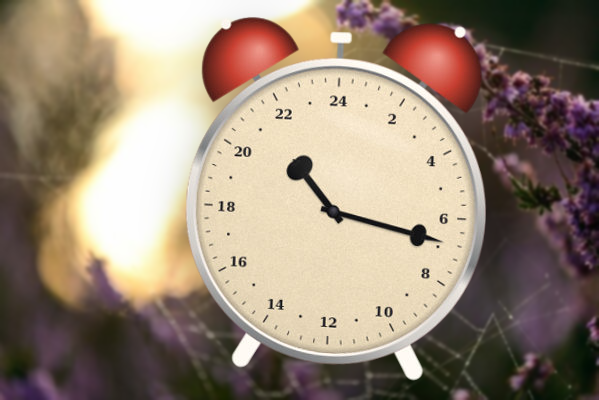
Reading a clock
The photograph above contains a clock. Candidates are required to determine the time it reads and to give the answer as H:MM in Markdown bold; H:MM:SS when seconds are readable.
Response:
**21:17**
